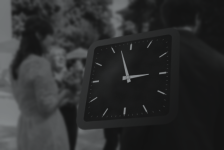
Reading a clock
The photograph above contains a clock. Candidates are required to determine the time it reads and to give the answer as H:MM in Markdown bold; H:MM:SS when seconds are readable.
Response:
**2:57**
